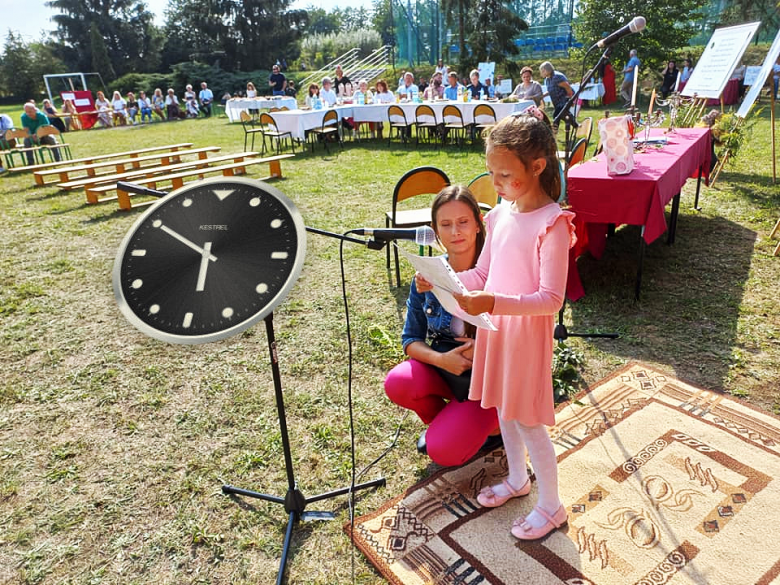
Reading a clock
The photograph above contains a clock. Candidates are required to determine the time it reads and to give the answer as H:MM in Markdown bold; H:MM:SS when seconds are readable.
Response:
**5:50**
